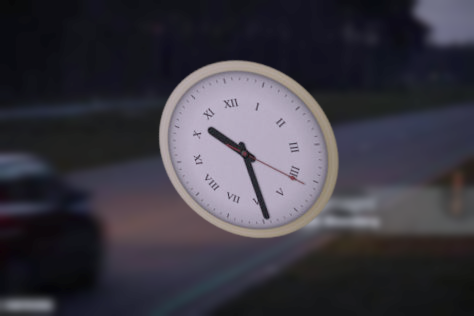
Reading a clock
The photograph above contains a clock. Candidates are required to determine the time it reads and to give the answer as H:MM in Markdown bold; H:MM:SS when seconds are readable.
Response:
**10:29:21**
